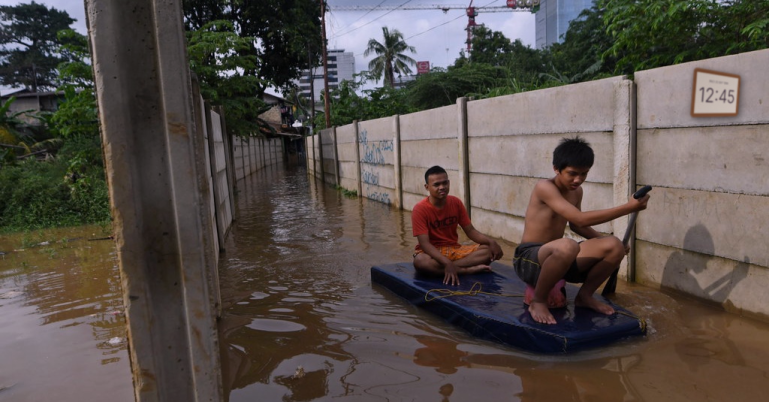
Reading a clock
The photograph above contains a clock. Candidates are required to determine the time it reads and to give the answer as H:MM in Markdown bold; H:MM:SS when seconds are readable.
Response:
**12:45**
